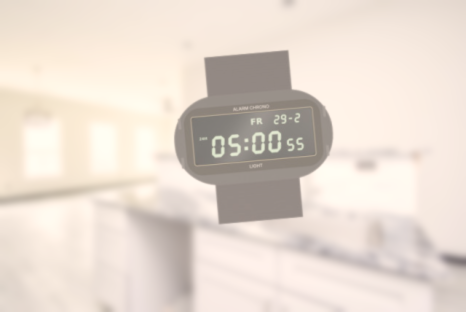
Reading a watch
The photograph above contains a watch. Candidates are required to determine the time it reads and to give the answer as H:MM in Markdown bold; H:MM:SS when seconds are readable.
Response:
**5:00:55**
